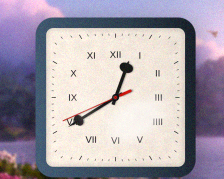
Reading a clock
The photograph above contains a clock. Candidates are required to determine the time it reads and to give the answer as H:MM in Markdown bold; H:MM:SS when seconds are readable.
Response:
**12:39:41**
